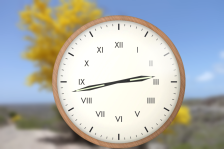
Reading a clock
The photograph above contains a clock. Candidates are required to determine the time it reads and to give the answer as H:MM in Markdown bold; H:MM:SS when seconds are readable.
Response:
**2:43**
